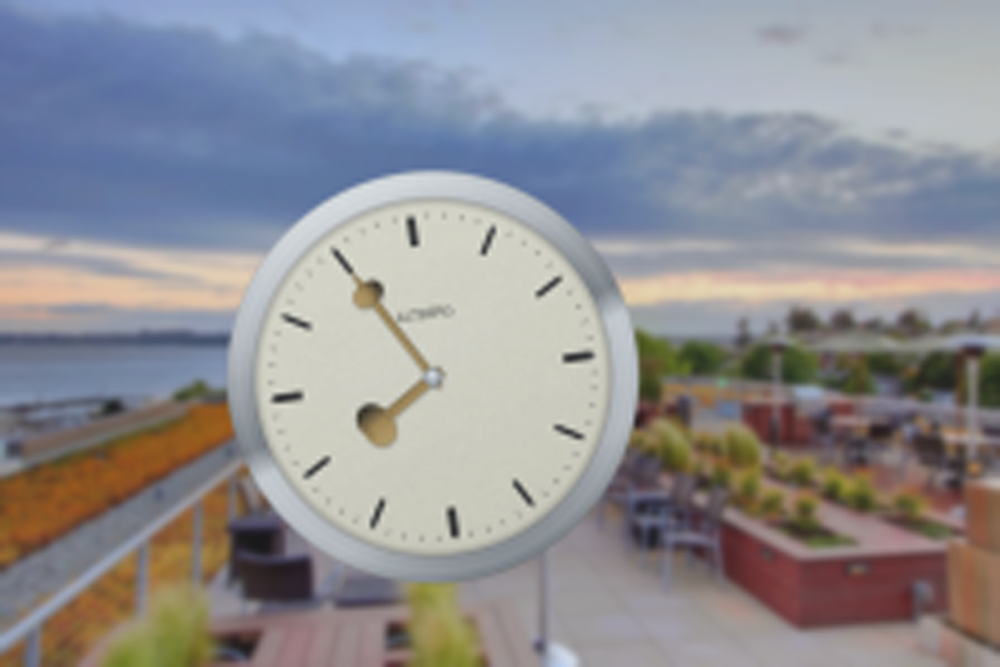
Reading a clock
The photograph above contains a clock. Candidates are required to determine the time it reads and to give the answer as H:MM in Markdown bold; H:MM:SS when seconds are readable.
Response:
**7:55**
